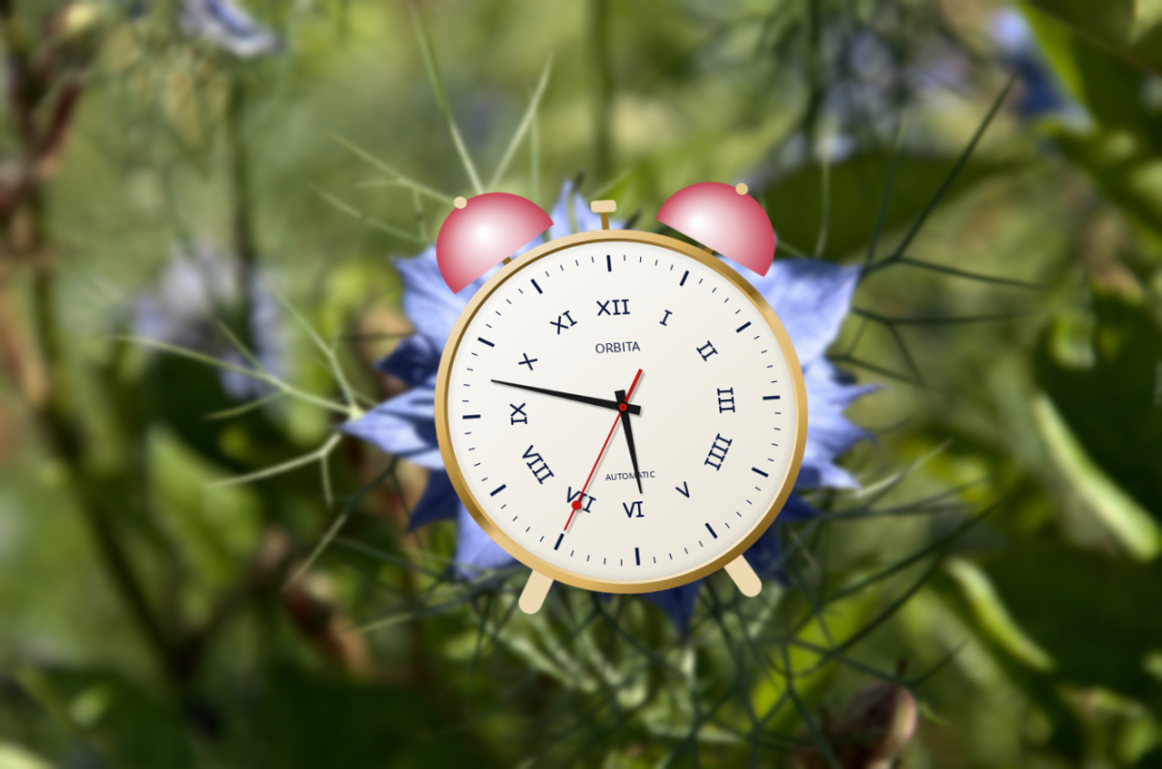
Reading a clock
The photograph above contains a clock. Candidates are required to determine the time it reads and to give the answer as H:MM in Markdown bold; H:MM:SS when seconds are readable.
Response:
**5:47:35**
